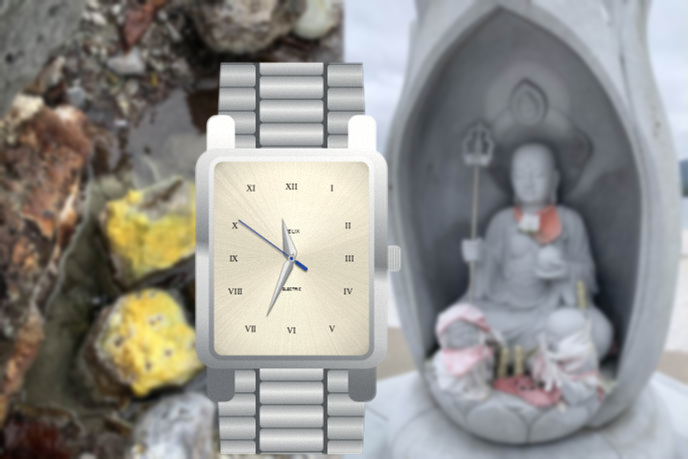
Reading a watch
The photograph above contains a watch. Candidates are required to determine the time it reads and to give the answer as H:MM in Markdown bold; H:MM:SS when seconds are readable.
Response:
**11:33:51**
